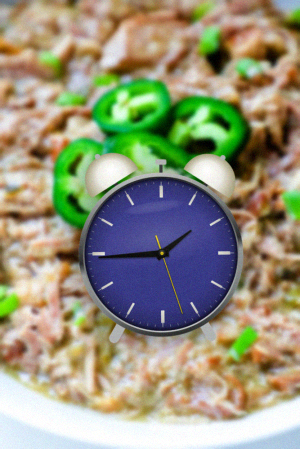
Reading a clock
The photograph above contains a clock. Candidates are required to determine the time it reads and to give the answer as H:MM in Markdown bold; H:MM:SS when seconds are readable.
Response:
**1:44:27**
